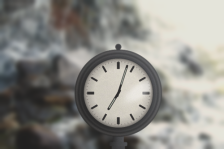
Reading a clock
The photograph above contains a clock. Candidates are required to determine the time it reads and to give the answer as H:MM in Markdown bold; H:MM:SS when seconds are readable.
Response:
**7:03**
